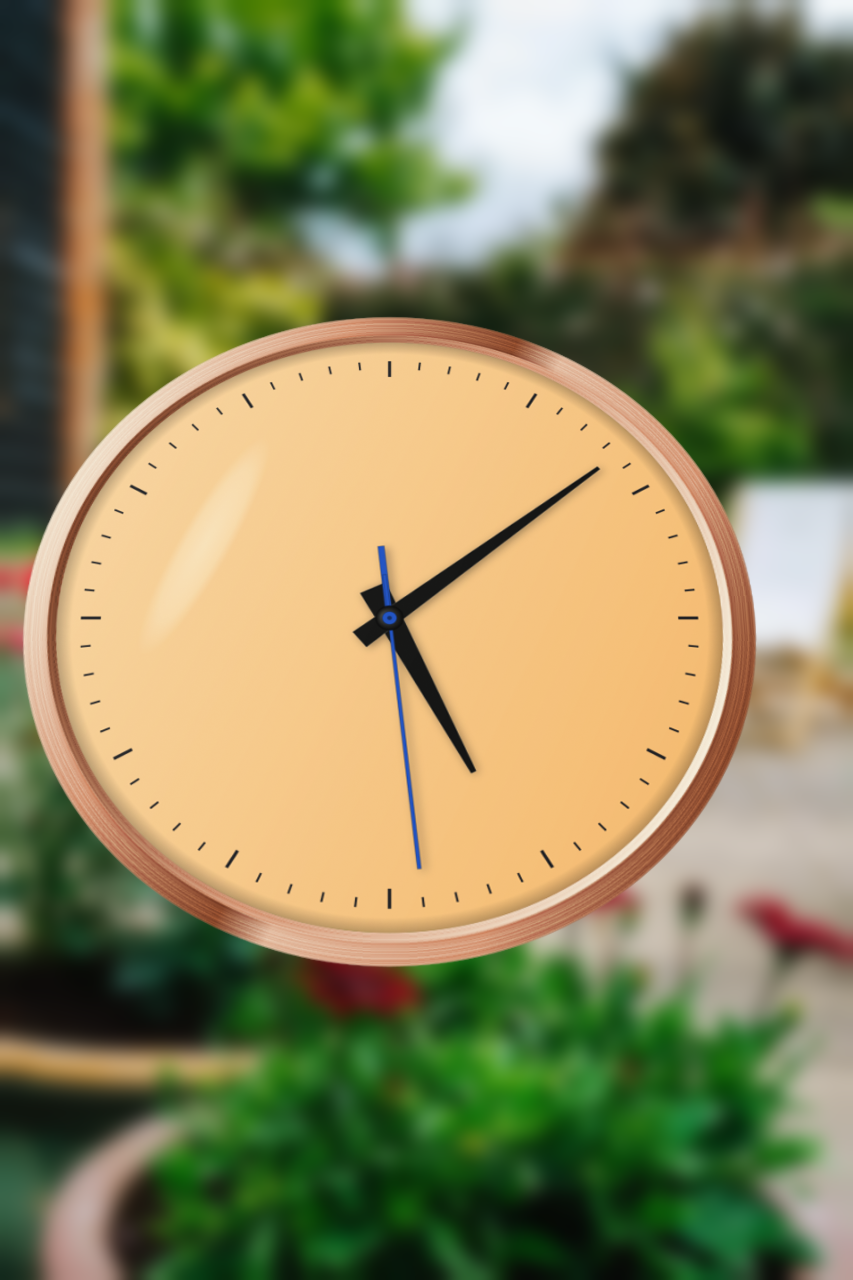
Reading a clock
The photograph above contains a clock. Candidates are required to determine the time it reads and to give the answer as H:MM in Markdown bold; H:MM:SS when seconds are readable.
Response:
**5:08:29**
